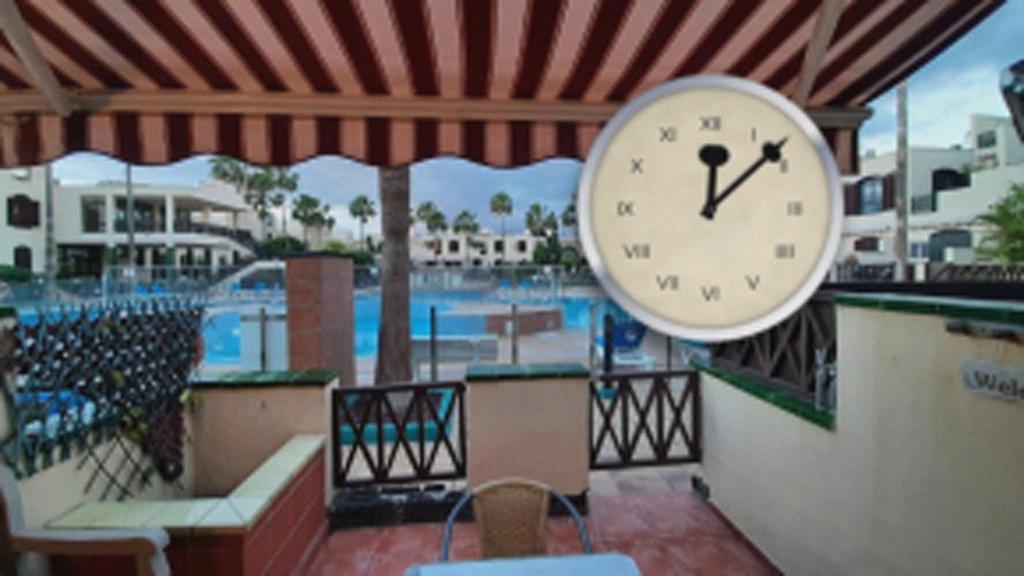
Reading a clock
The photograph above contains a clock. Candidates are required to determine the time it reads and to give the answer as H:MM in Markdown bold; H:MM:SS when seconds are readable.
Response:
**12:08**
